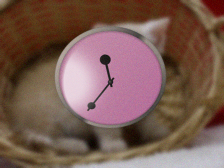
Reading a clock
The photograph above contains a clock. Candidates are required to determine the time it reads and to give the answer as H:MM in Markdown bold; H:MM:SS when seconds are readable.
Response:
**11:36**
